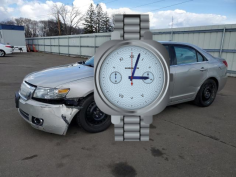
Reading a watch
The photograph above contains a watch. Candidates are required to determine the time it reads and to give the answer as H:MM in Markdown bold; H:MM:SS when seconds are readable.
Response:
**3:03**
